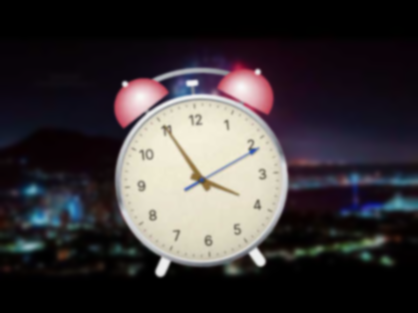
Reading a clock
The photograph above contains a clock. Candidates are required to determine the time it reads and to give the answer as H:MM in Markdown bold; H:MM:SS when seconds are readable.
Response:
**3:55:11**
